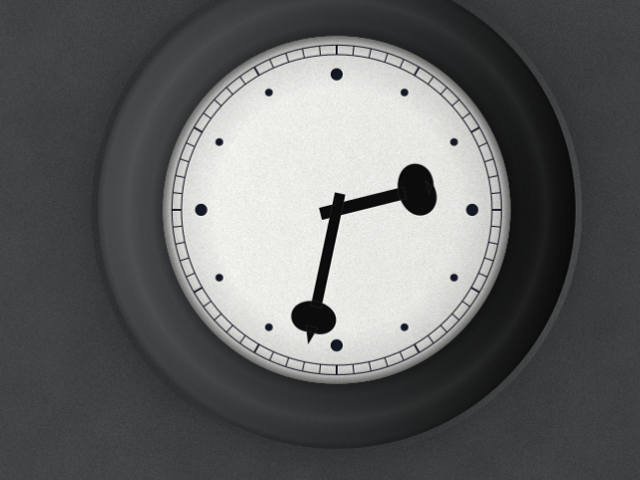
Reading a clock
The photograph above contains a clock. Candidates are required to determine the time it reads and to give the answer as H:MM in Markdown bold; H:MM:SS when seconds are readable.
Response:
**2:32**
